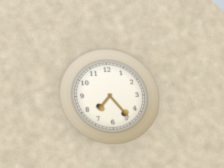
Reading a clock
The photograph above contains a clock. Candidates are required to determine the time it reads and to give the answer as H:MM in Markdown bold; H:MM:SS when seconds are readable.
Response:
**7:24**
